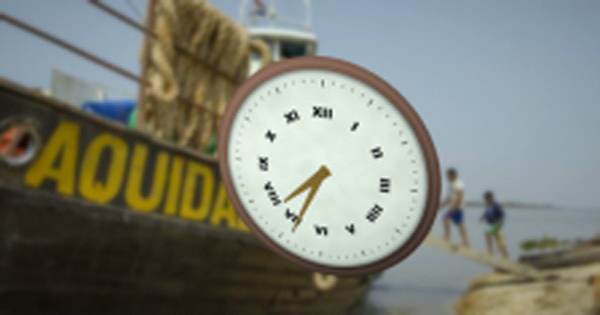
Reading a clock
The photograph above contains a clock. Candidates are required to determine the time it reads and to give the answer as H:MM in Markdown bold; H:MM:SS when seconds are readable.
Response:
**7:34**
